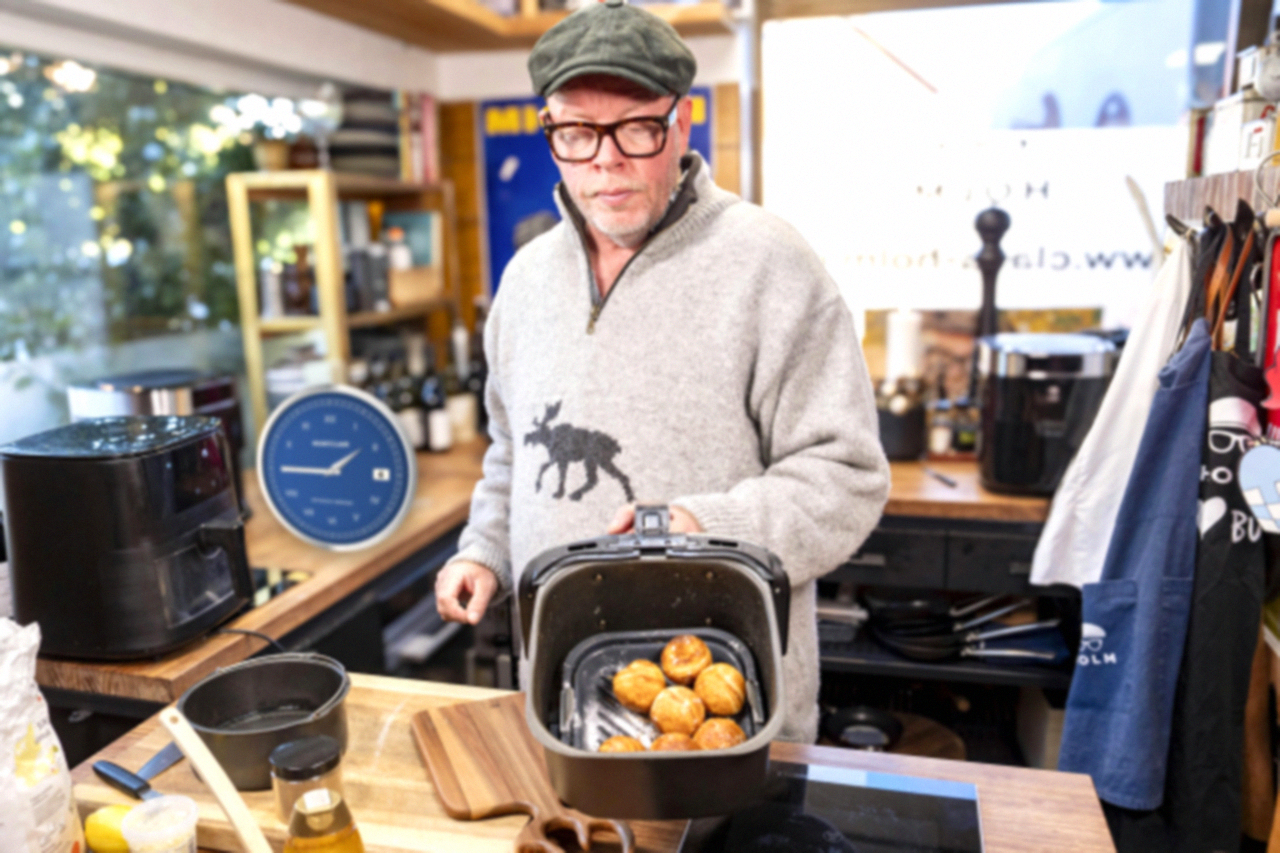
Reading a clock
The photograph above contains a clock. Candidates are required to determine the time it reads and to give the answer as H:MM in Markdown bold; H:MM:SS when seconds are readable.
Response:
**1:45**
